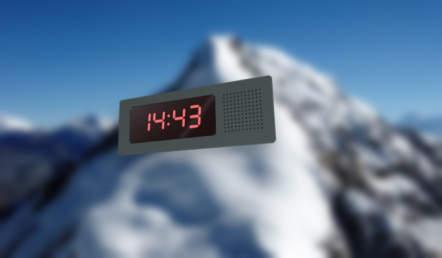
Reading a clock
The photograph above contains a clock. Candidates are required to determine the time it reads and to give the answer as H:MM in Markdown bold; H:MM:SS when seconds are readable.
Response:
**14:43**
